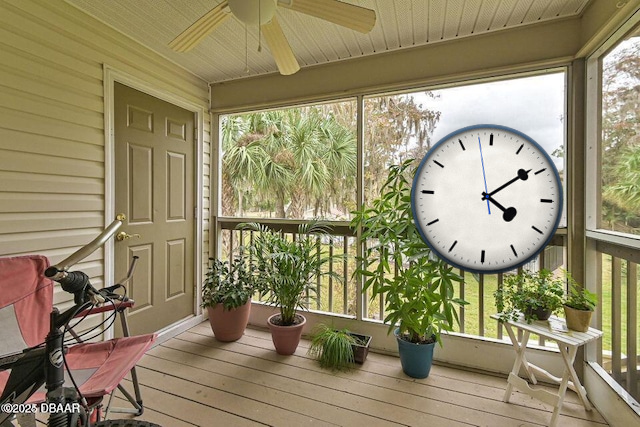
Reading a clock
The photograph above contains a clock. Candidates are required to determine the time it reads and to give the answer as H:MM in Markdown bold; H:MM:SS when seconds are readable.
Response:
**4:08:58**
